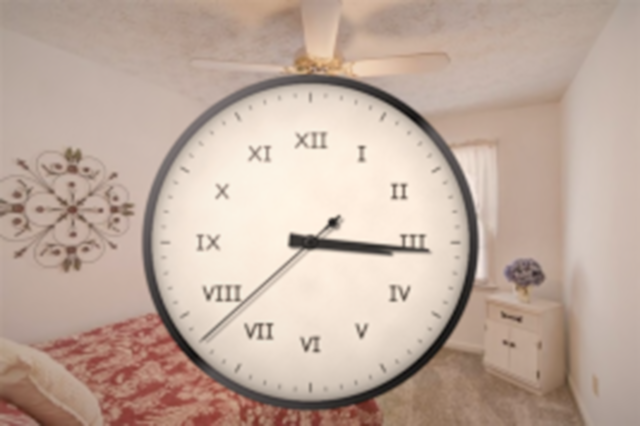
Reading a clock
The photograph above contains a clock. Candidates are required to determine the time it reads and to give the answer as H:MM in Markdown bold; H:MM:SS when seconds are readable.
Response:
**3:15:38**
